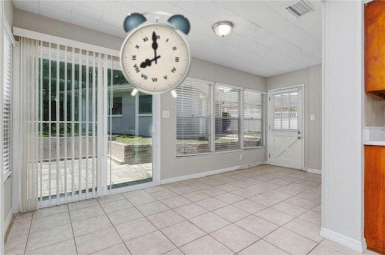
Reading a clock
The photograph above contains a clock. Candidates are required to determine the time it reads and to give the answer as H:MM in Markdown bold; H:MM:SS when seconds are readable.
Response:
**7:59**
